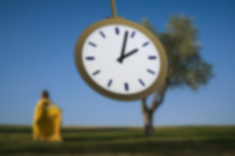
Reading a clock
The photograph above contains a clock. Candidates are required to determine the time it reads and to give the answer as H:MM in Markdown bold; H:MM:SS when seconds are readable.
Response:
**2:03**
